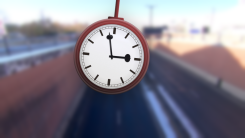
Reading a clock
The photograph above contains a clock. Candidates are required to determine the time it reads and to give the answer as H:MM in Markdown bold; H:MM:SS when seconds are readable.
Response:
**2:58**
